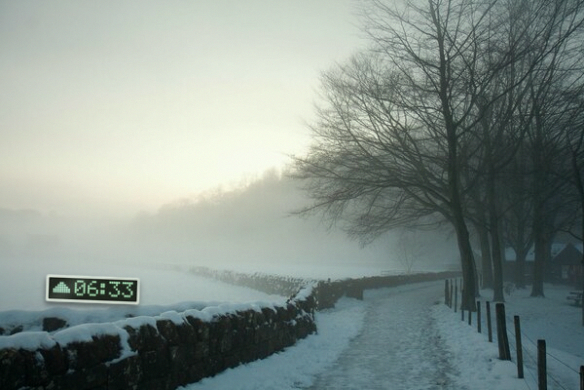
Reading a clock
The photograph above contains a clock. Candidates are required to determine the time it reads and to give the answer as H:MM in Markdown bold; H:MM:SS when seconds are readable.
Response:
**6:33**
